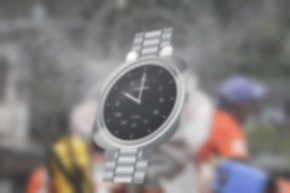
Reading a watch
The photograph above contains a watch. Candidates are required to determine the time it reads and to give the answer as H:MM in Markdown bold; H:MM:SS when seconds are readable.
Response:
**10:00**
